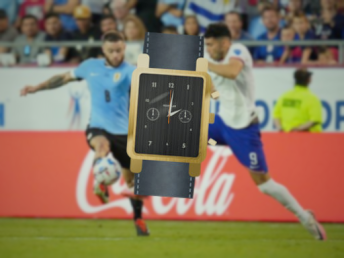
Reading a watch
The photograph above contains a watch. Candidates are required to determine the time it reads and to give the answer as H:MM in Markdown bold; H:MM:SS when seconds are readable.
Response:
**2:01**
